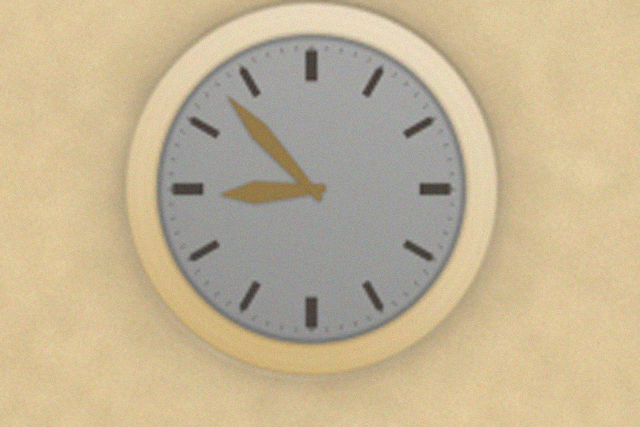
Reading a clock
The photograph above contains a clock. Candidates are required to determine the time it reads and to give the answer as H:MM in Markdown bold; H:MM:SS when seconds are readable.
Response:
**8:53**
